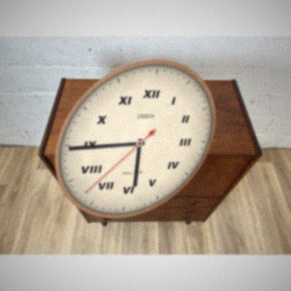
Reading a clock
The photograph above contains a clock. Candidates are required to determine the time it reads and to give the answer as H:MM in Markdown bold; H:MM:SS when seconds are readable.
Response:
**5:44:37**
